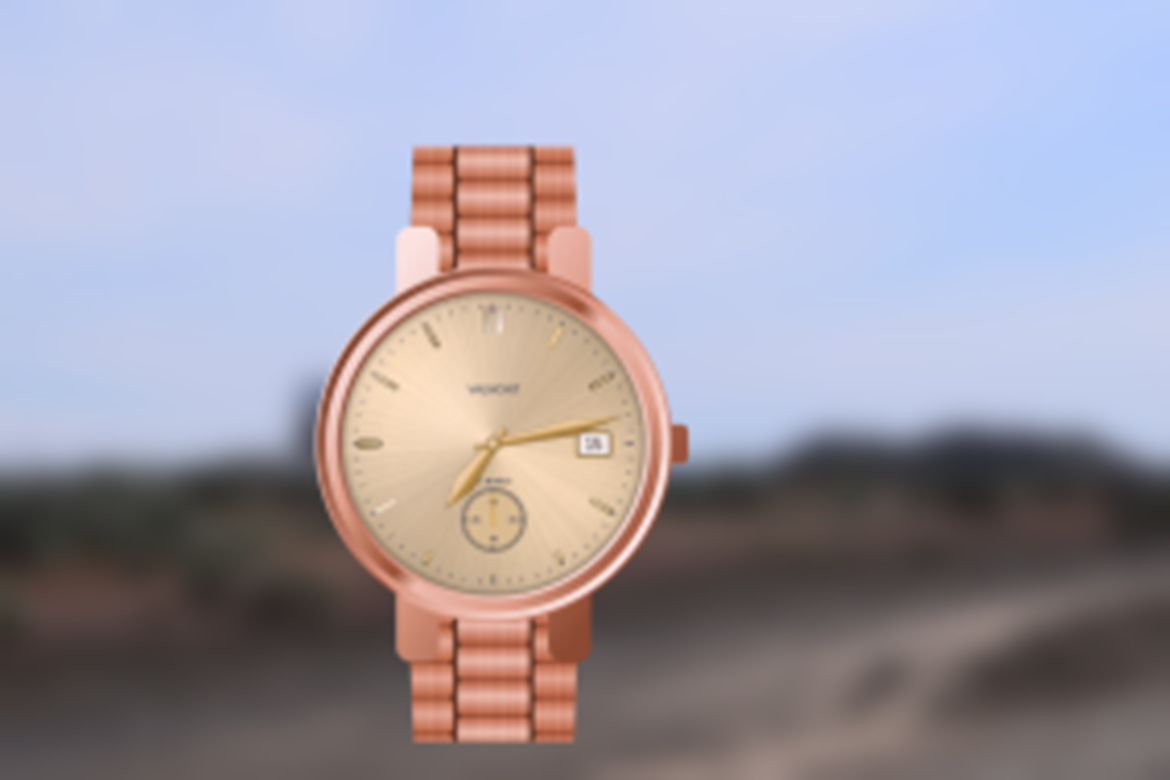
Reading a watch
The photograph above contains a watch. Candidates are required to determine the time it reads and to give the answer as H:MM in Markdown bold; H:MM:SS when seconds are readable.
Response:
**7:13**
